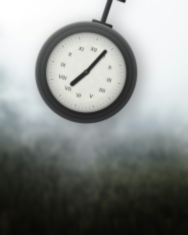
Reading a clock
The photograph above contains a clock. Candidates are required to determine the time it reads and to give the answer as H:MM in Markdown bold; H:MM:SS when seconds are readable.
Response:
**7:04**
